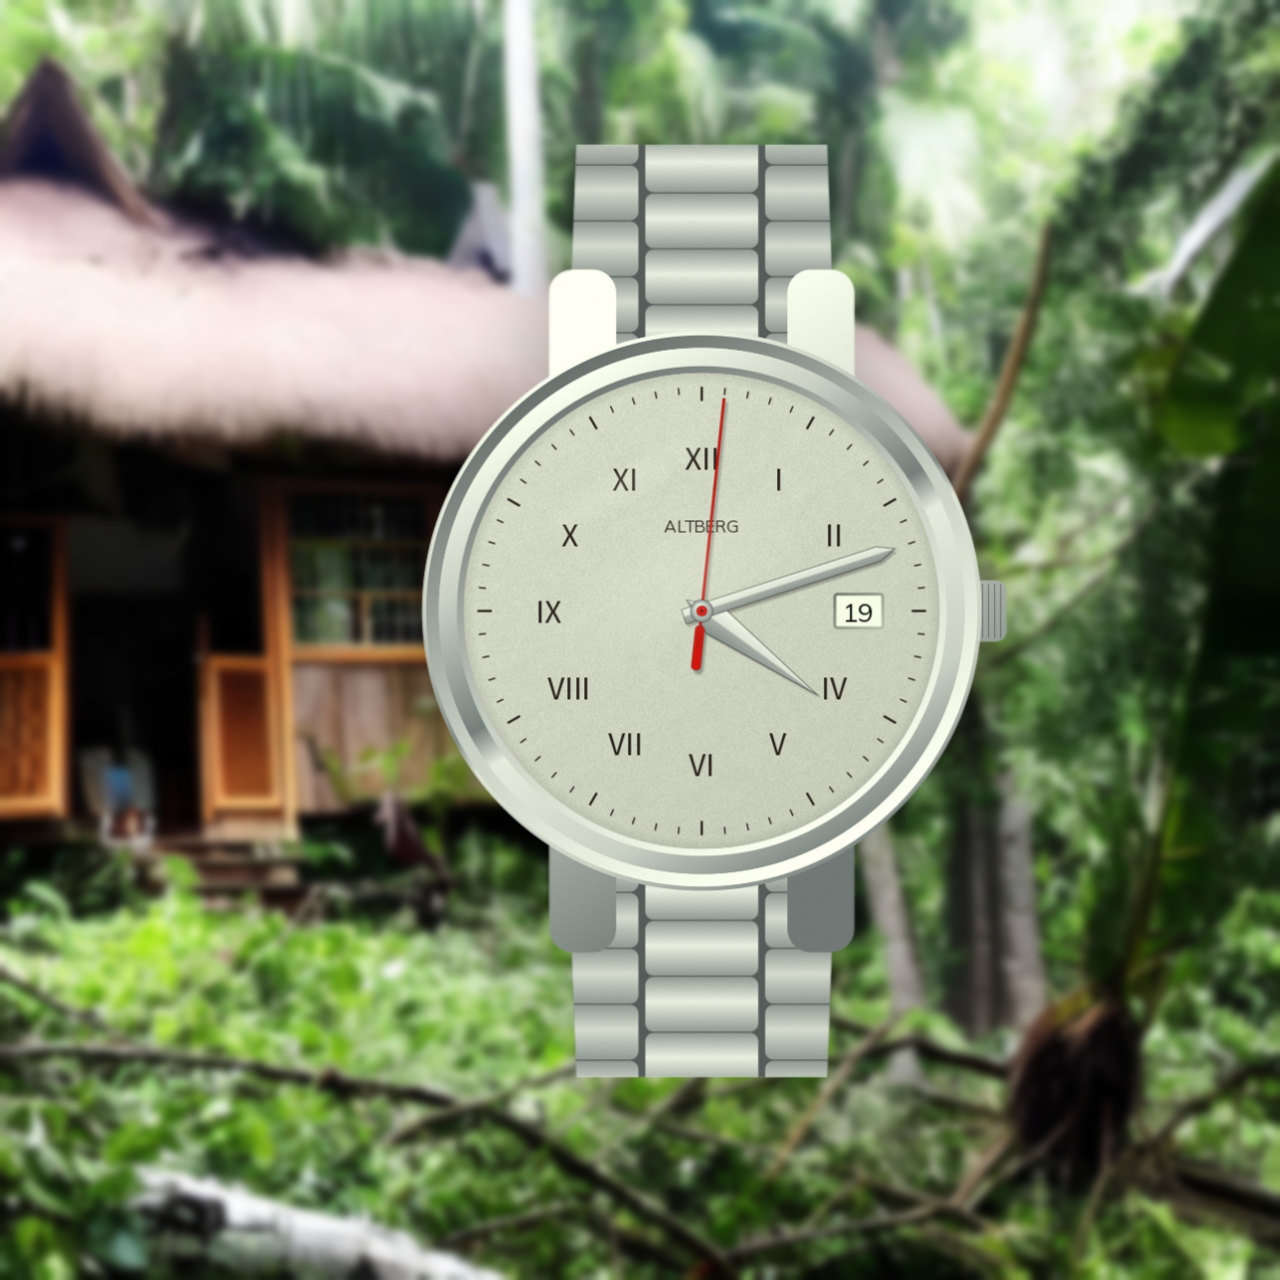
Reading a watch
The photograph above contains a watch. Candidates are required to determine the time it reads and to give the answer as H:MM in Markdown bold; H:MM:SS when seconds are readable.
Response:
**4:12:01**
